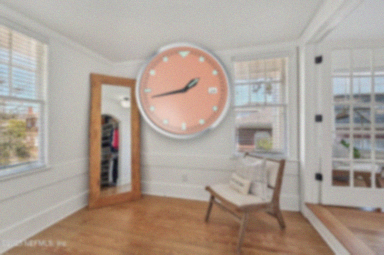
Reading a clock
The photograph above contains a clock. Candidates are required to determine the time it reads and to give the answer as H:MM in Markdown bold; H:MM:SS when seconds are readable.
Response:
**1:43**
